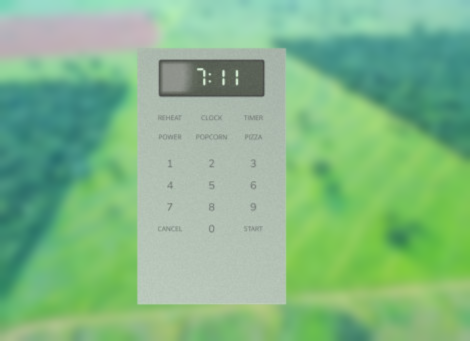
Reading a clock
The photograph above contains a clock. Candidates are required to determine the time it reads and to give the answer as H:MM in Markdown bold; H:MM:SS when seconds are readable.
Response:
**7:11**
